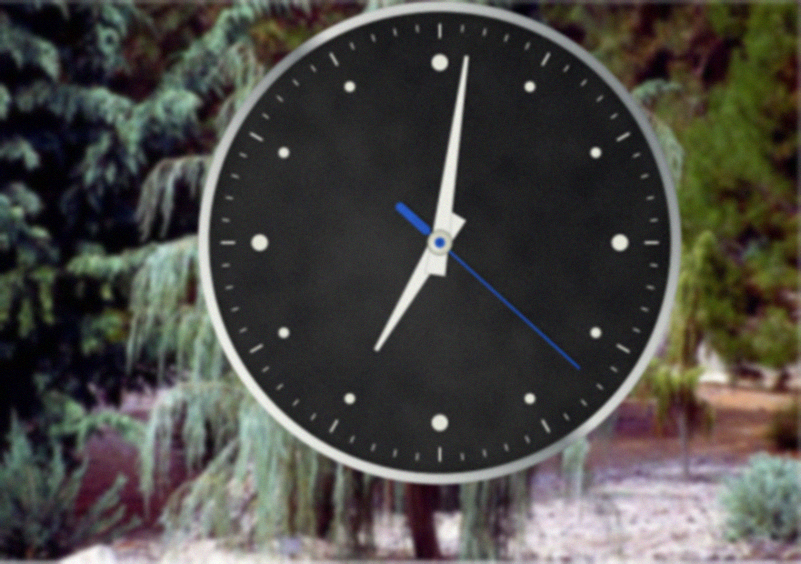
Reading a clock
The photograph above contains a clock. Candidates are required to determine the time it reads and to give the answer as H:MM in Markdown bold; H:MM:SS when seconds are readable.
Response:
**7:01:22**
